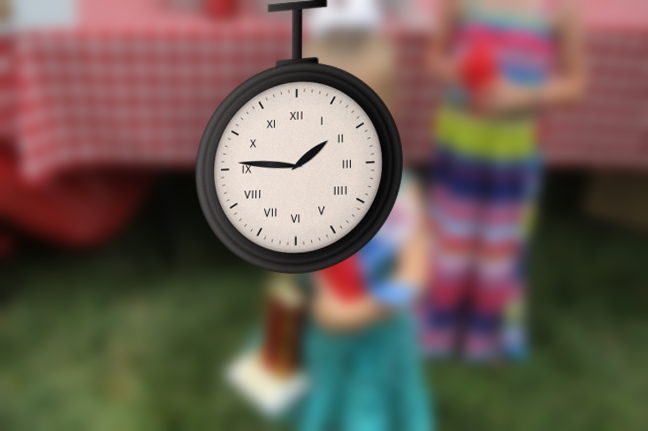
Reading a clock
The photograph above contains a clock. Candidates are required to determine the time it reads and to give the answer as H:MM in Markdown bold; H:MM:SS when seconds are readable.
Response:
**1:46**
